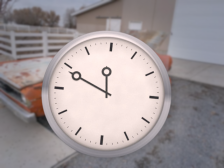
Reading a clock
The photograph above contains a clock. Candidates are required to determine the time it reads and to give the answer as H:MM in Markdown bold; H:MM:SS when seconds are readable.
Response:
**11:49**
